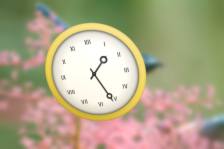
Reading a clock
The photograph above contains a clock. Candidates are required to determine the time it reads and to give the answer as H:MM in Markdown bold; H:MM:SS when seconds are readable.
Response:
**1:26**
